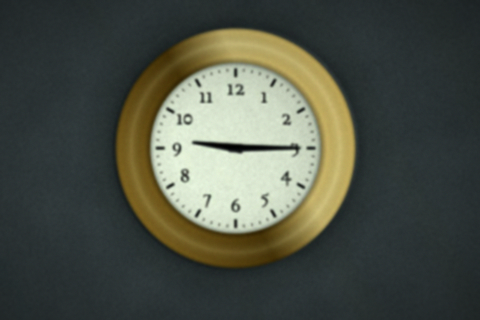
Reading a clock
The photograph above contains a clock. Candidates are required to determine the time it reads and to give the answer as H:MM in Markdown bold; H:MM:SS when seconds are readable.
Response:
**9:15**
